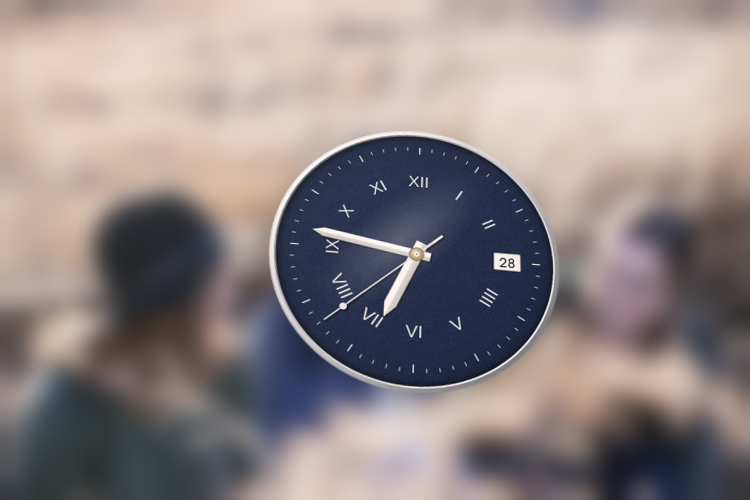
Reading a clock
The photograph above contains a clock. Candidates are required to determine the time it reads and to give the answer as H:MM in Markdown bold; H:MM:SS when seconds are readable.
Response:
**6:46:38**
